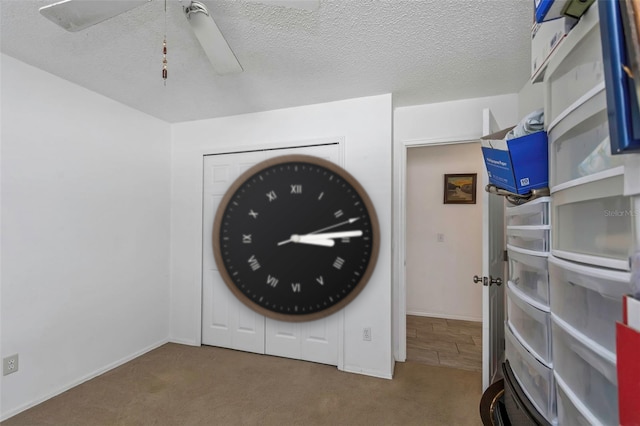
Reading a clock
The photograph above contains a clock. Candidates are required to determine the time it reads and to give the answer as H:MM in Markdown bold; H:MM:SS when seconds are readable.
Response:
**3:14:12**
